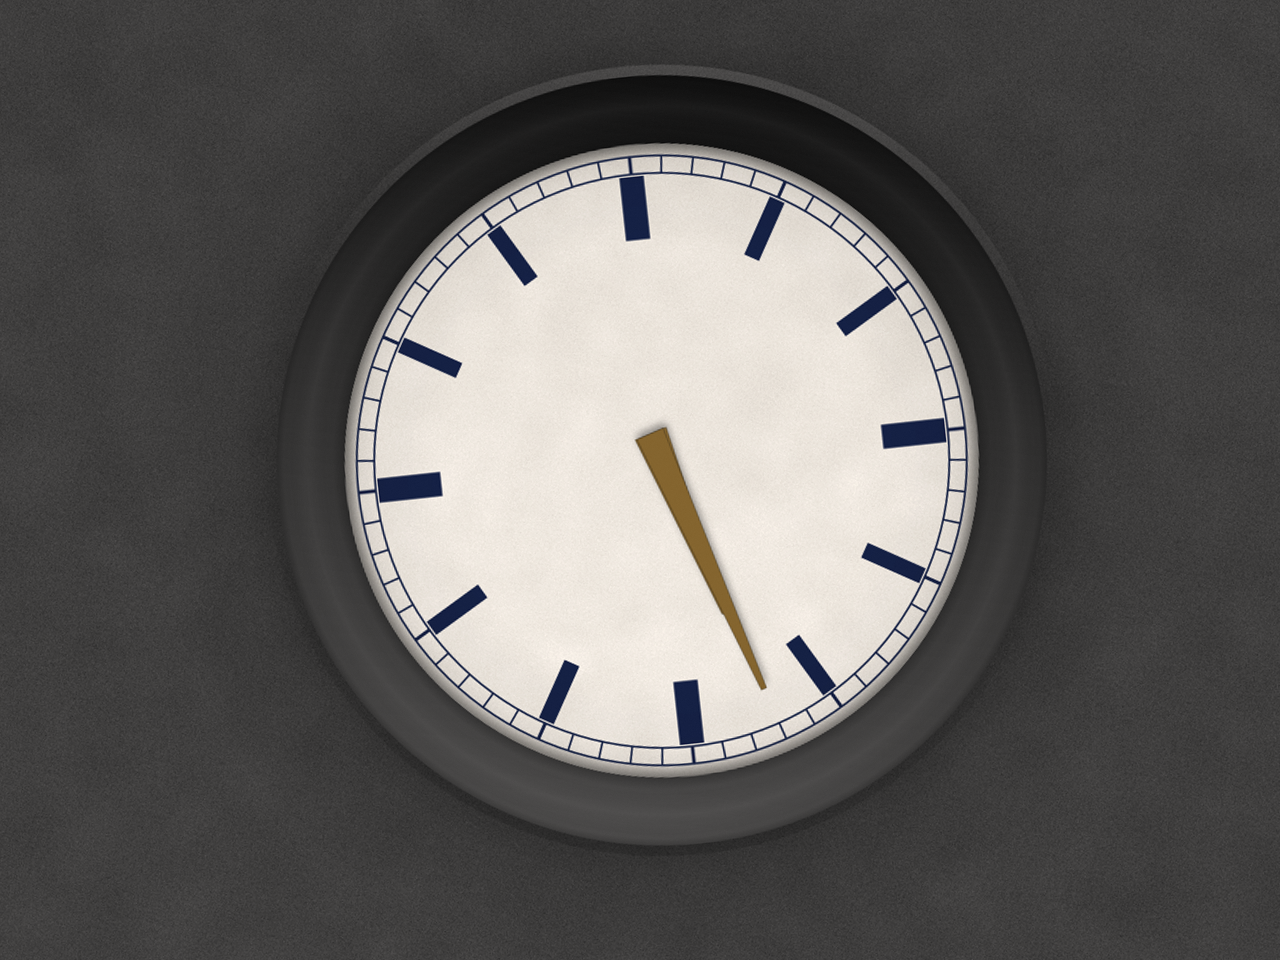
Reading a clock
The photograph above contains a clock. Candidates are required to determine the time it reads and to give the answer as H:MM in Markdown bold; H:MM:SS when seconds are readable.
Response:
**5:27**
